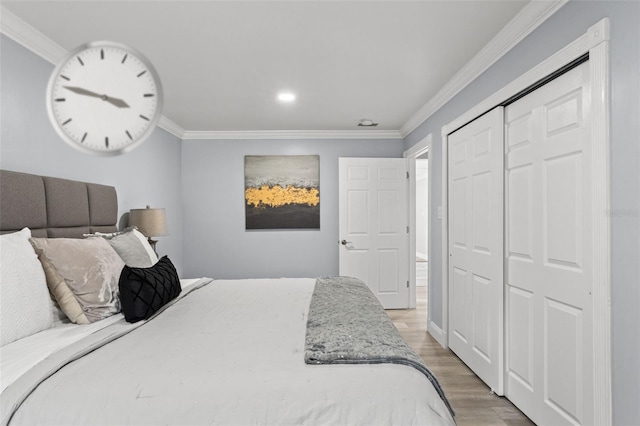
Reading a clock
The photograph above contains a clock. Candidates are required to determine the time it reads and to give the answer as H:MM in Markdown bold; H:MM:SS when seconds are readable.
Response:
**3:48**
